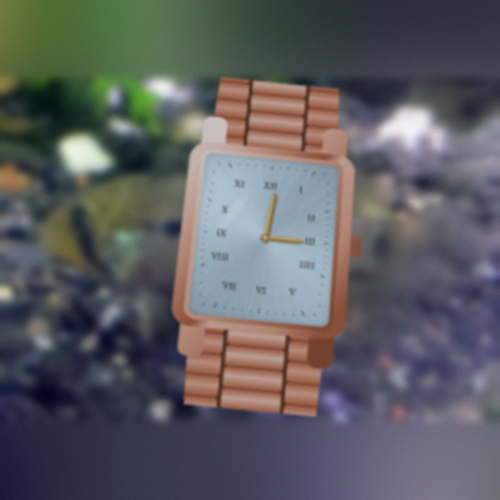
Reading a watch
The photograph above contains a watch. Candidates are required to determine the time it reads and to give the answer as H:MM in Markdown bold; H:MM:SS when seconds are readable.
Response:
**3:01**
